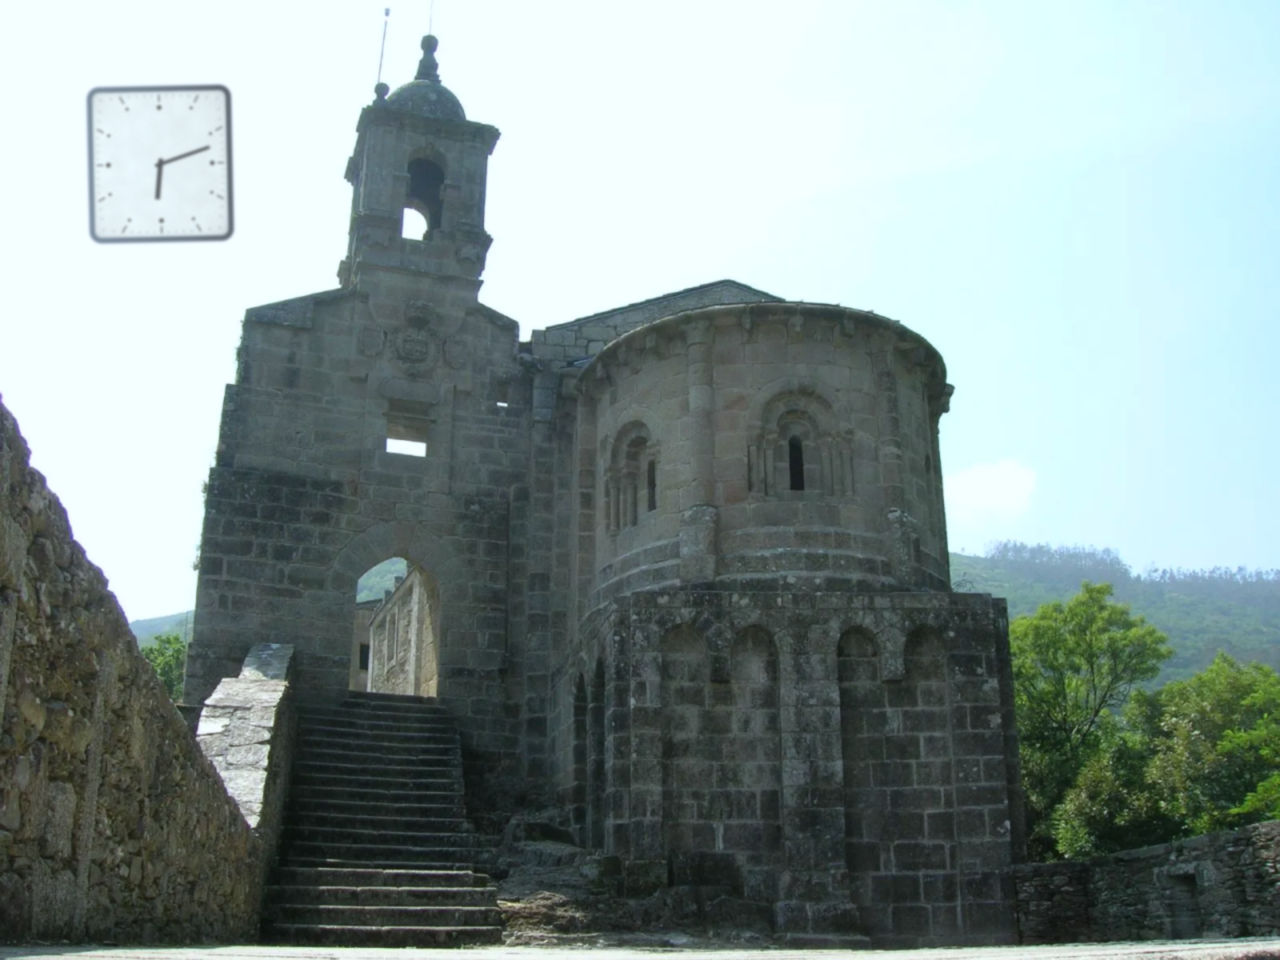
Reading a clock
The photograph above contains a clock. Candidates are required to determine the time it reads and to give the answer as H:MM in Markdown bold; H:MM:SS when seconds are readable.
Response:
**6:12**
